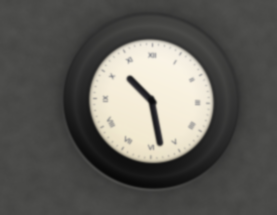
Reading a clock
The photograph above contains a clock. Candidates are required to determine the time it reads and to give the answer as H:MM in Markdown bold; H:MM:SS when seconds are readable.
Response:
**10:28**
